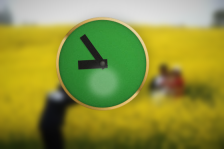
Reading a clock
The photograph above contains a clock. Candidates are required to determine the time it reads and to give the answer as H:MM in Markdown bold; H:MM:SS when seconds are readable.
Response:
**8:54**
